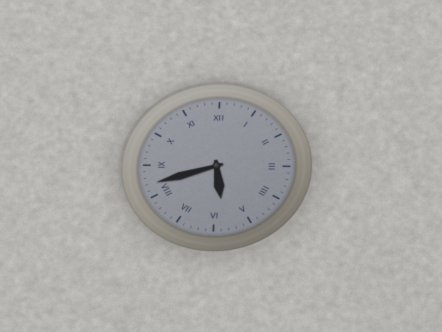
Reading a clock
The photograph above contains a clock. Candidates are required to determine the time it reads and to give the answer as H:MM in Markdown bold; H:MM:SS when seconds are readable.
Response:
**5:42**
